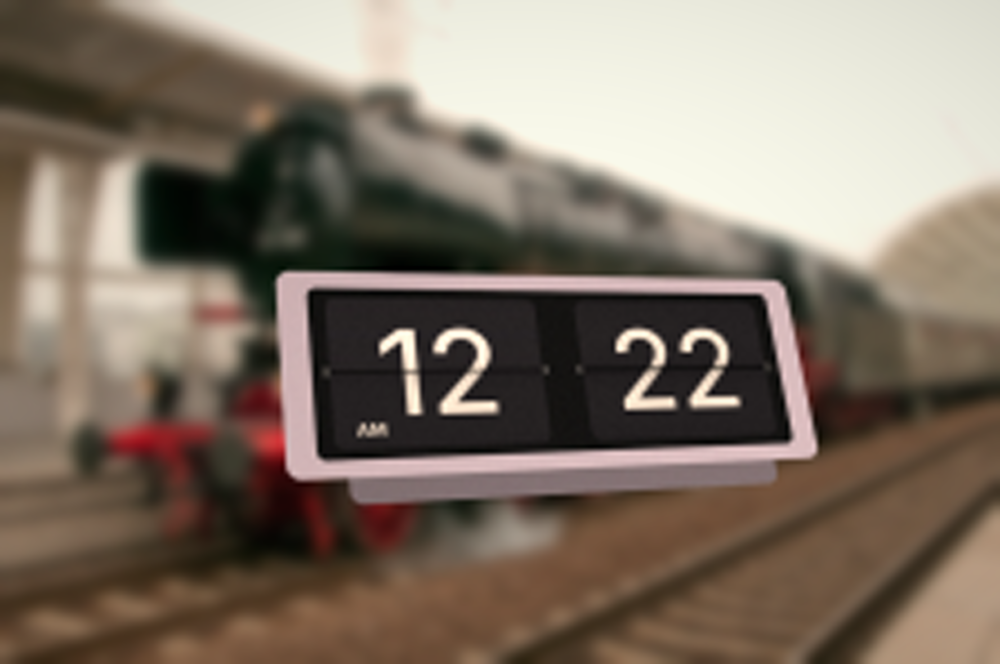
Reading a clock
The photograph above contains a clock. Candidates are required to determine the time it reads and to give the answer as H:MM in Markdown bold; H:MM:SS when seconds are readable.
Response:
**12:22**
